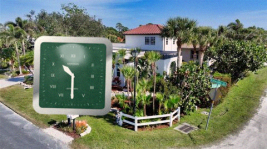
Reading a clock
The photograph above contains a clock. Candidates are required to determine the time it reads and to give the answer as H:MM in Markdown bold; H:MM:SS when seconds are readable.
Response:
**10:30**
